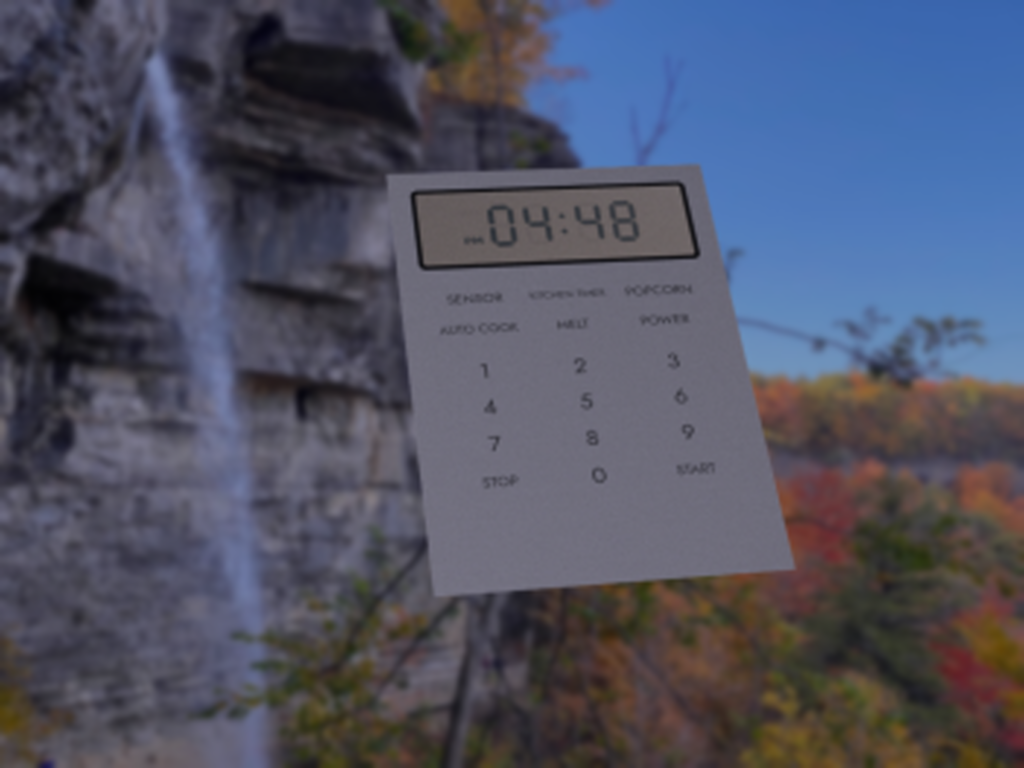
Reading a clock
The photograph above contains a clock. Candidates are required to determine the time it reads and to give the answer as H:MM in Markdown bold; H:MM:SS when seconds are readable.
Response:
**4:48**
